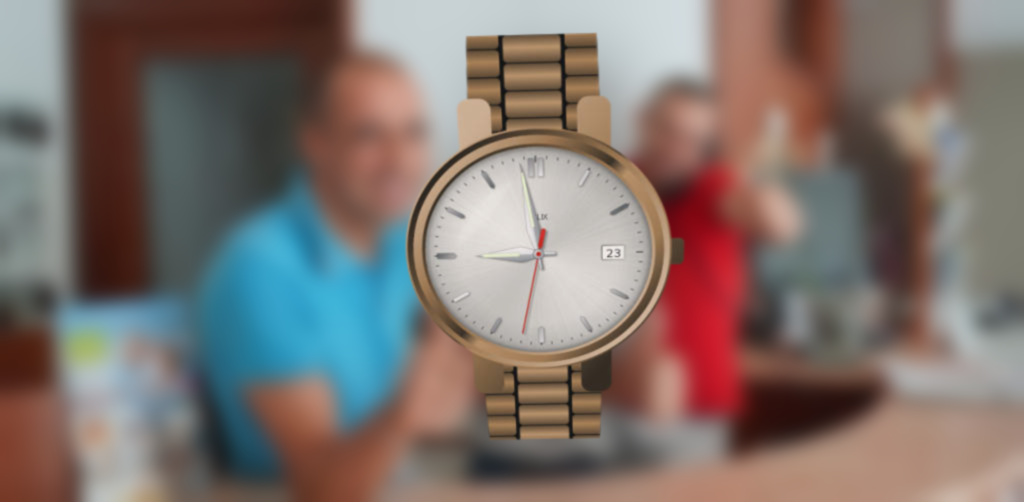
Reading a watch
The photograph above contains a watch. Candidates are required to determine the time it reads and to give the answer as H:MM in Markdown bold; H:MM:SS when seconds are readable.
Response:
**8:58:32**
